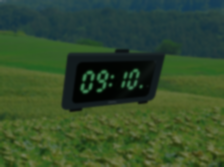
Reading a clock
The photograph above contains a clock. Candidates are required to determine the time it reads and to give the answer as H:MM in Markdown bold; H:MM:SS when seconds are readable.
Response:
**9:10**
